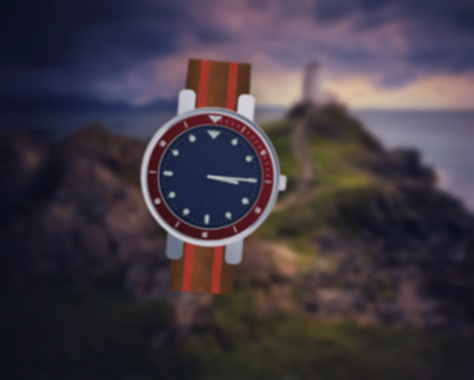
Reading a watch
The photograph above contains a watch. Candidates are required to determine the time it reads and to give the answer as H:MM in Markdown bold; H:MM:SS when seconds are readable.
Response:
**3:15**
